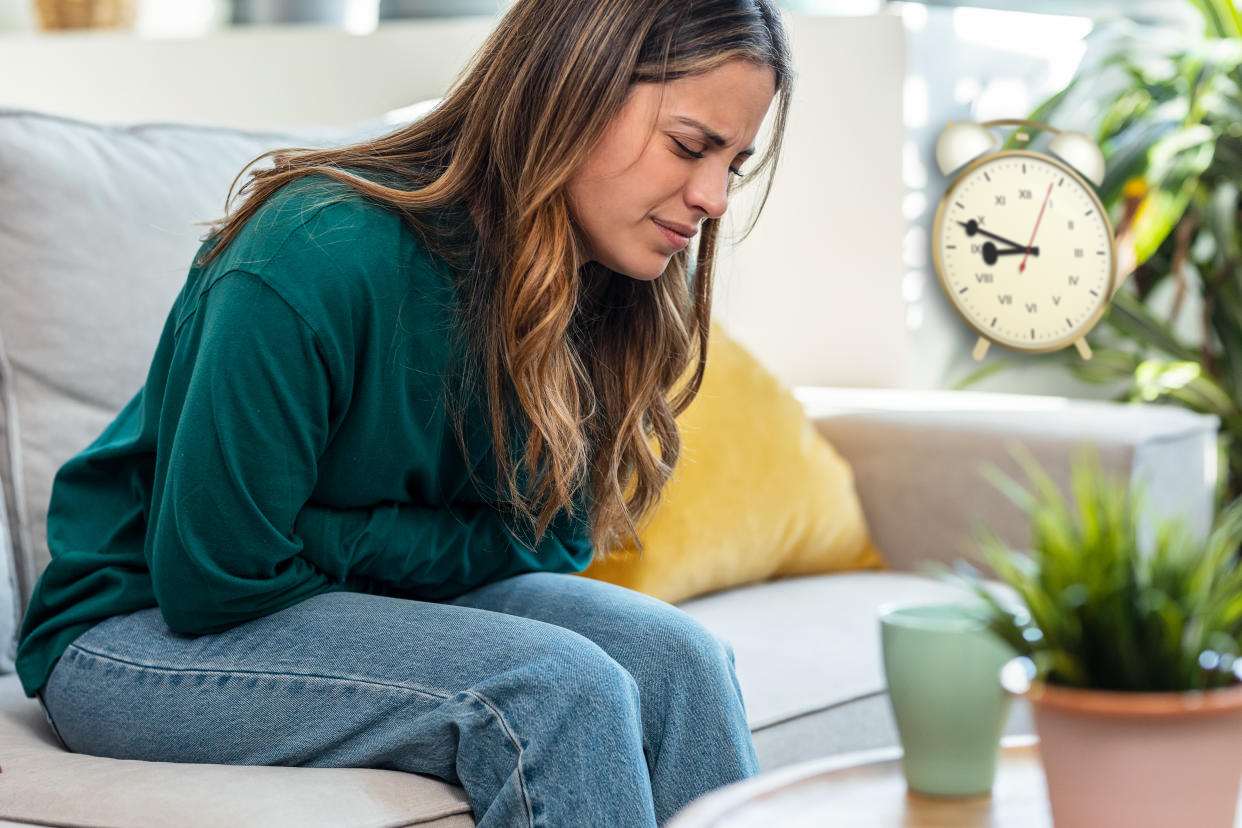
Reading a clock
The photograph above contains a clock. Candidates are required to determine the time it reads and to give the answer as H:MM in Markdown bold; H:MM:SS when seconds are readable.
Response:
**8:48:04**
